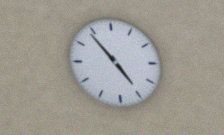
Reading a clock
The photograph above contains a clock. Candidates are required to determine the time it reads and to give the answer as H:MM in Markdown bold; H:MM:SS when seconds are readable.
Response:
**4:54**
